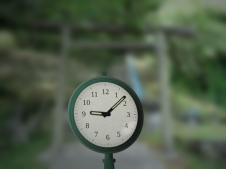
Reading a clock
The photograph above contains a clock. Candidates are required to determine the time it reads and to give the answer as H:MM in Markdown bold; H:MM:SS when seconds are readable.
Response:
**9:08**
